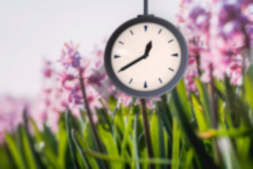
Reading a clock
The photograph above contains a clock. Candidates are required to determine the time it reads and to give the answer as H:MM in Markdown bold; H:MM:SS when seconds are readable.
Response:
**12:40**
